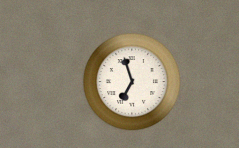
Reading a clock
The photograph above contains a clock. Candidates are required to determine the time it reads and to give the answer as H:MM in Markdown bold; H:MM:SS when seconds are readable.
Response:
**6:57**
